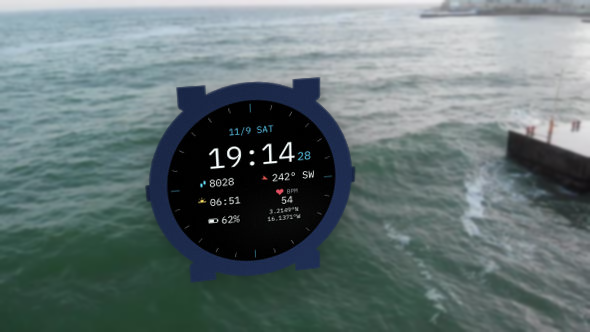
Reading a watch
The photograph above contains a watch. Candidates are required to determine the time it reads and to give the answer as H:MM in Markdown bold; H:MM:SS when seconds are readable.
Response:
**19:14:28**
